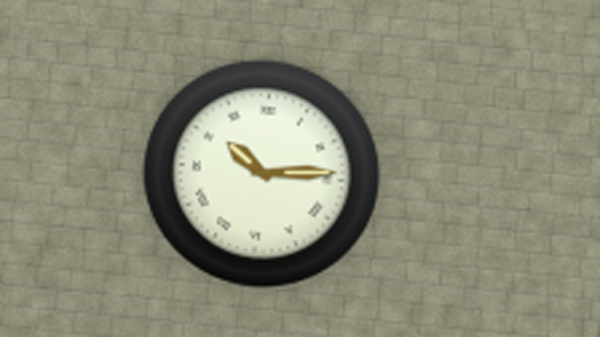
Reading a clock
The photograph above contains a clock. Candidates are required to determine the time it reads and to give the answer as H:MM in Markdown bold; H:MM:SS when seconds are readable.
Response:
**10:14**
